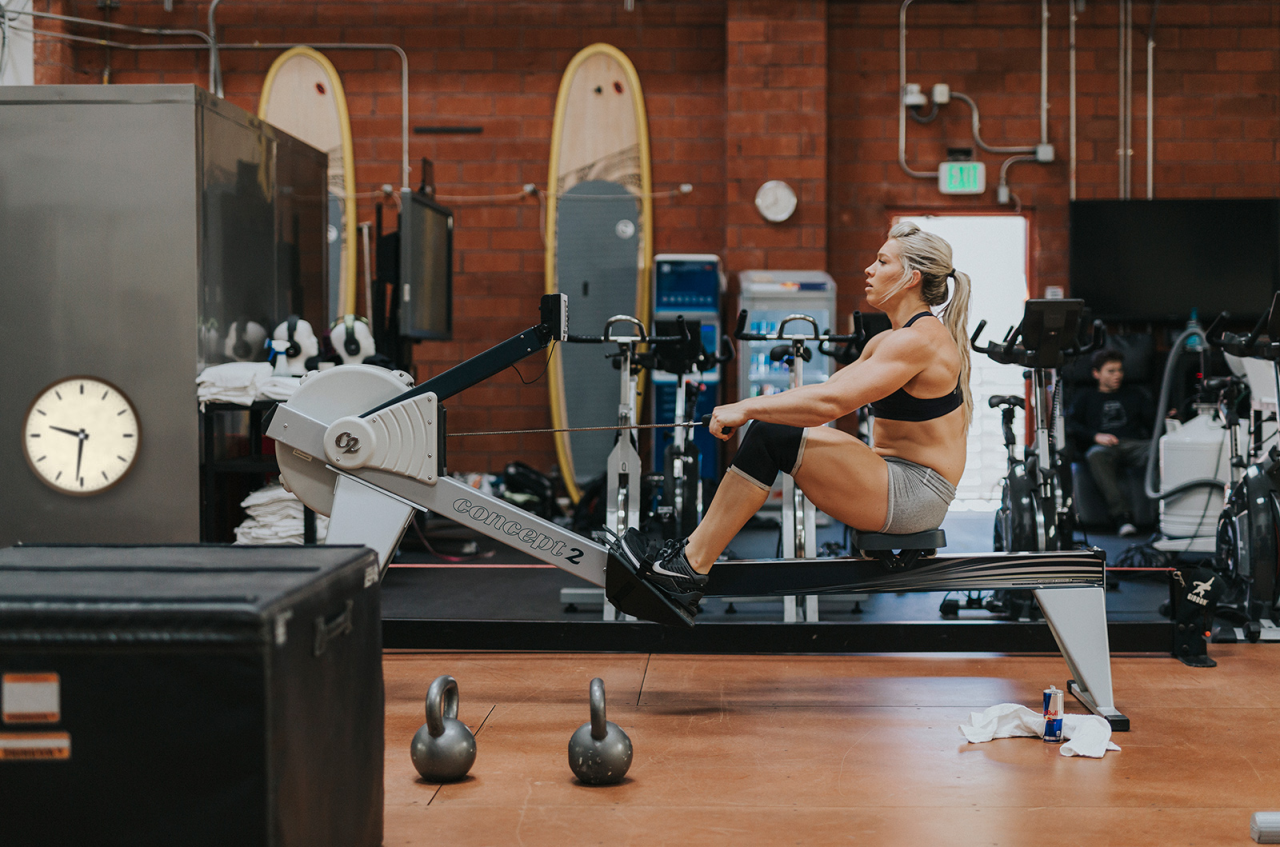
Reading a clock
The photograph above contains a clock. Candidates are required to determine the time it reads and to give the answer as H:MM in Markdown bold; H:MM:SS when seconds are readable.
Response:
**9:31**
